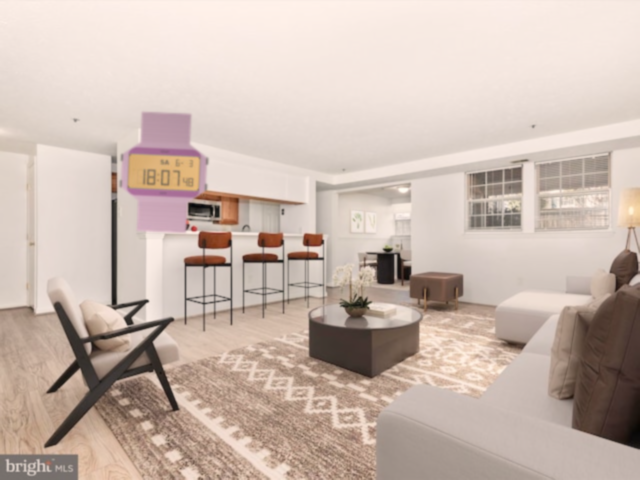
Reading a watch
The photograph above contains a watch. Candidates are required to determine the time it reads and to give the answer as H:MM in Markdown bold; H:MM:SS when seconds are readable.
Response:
**18:07**
